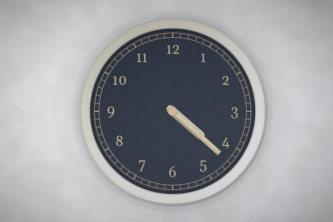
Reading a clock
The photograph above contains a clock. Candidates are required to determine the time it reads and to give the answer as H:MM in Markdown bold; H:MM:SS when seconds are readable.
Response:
**4:22**
